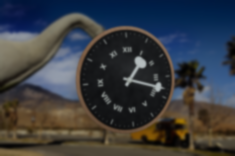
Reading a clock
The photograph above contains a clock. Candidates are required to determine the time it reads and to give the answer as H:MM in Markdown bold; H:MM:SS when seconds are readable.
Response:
**1:18**
